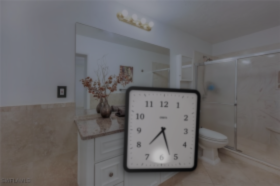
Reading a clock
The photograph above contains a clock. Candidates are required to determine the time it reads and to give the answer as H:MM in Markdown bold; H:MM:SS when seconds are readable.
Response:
**7:27**
